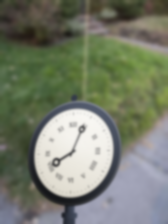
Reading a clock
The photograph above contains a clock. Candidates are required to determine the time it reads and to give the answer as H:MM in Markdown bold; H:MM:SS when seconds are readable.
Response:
**8:04**
